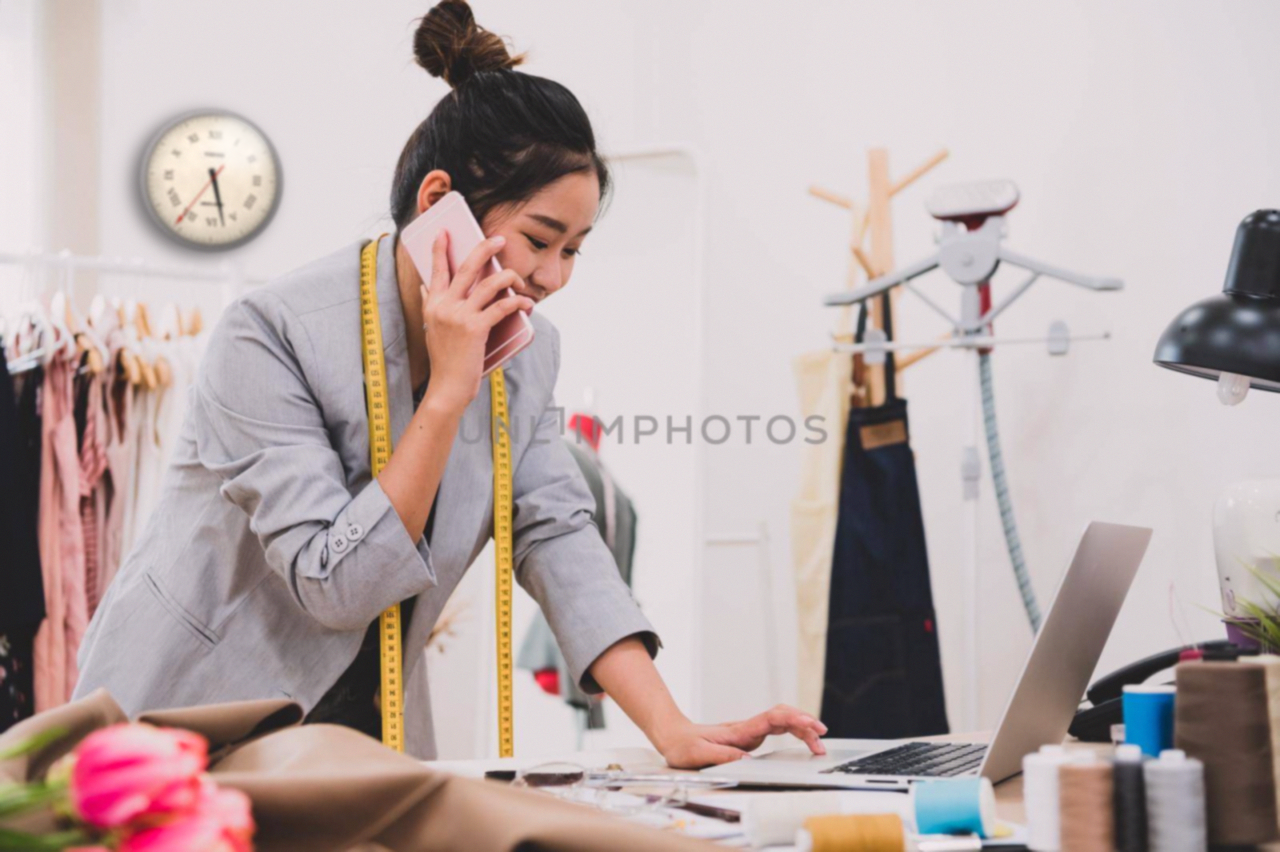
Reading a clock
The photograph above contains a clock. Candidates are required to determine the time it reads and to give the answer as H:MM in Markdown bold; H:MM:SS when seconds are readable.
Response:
**5:27:36**
